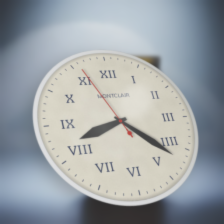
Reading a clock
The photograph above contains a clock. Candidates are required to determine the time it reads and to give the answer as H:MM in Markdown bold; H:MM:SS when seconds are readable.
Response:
**8:21:56**
